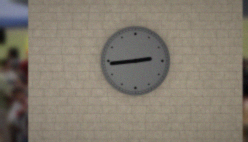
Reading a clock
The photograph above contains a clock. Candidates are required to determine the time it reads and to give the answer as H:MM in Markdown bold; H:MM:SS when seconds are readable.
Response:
**2:44**
